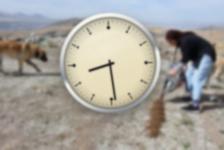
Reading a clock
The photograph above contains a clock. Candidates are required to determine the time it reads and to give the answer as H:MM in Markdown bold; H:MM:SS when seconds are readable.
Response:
**8:29**
